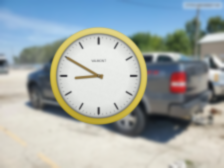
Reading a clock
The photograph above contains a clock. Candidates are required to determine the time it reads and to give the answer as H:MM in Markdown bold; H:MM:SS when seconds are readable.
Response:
**8:50**
